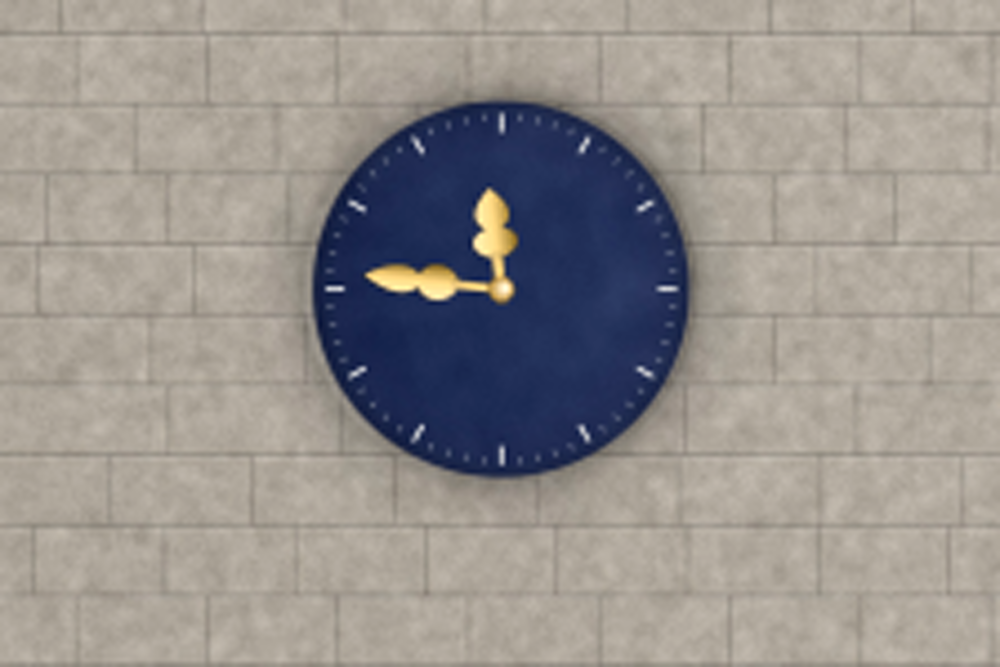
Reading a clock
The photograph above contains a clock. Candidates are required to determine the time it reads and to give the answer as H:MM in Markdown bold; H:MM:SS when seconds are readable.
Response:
**11:46**
